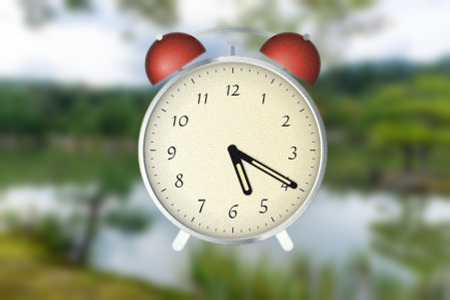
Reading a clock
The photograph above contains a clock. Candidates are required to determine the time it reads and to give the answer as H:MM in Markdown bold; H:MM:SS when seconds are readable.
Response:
**5:20**
